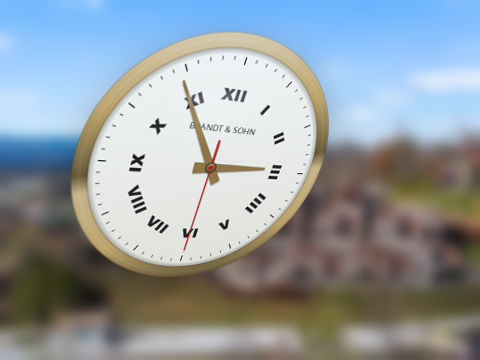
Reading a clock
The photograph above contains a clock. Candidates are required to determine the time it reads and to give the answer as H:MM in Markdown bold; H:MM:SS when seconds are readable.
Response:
**2:54:30**
